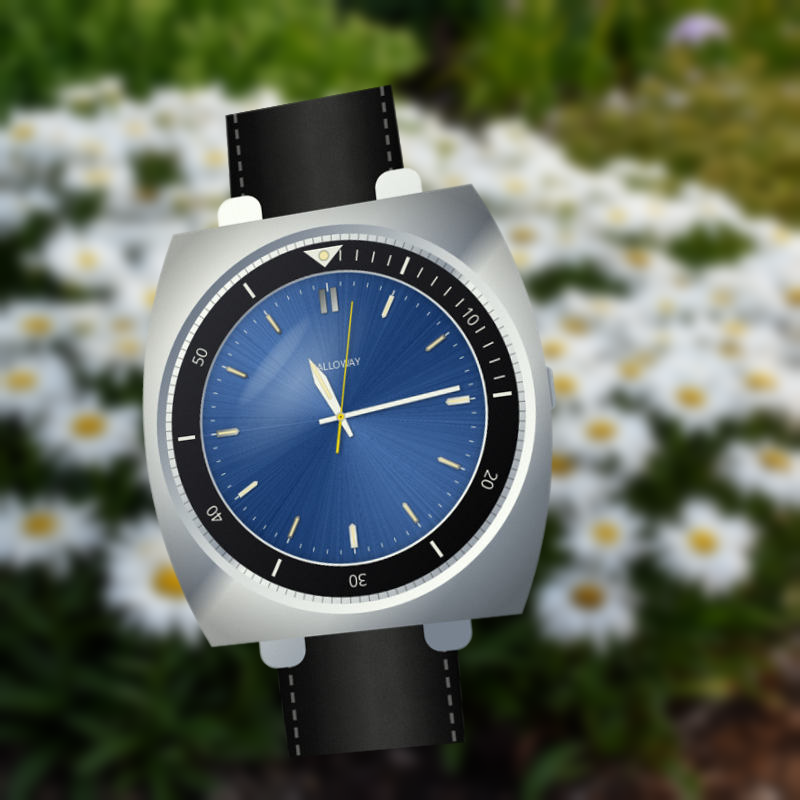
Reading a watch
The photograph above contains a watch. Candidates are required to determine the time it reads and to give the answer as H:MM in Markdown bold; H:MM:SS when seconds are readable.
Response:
**11:14:02**
